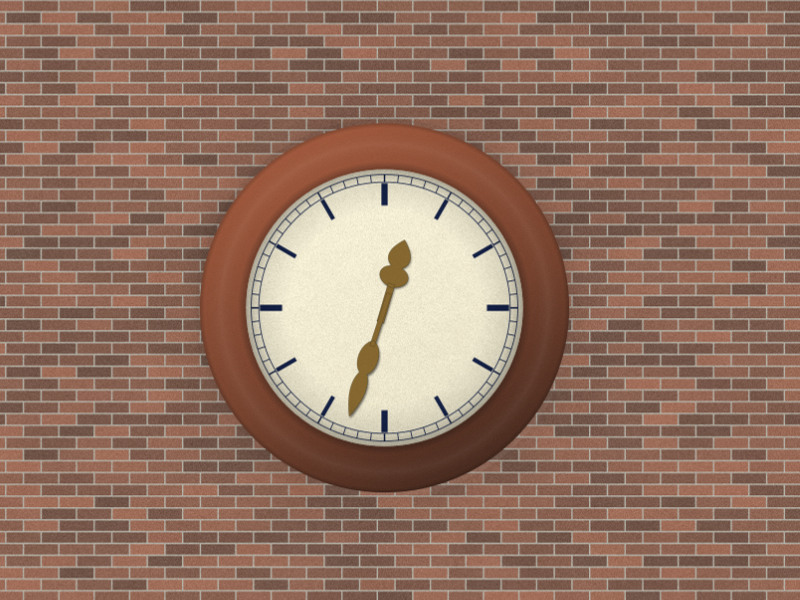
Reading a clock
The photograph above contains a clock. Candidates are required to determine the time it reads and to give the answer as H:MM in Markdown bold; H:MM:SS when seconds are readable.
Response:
**12:33**
